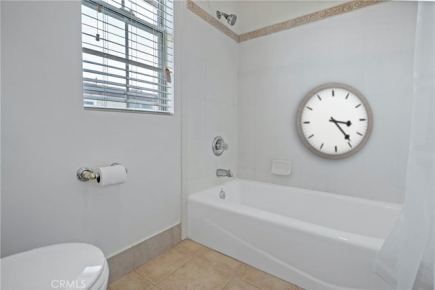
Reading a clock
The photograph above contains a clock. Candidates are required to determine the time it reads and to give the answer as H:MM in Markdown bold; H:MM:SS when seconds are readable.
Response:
**3:24**
